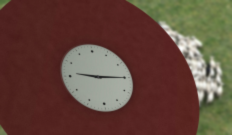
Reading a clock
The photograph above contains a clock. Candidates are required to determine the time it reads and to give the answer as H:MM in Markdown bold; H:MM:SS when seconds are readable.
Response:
**9:15**
